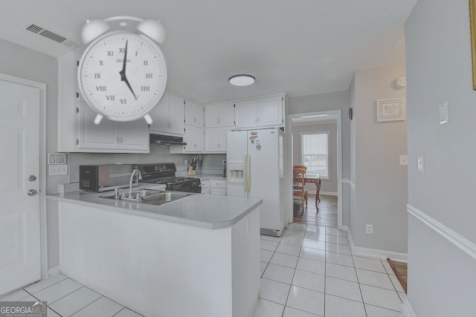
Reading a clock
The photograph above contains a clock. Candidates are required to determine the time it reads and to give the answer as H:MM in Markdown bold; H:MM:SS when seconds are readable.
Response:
**5:01**
